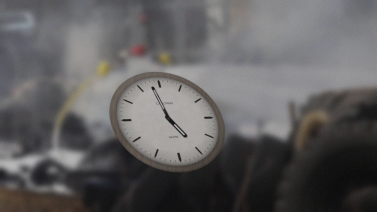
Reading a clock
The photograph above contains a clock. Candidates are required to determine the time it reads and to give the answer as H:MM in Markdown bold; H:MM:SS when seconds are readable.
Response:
**4:58**
